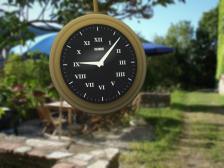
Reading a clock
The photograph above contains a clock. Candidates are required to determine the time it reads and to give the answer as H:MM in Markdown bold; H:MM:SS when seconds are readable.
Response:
**9:07**
